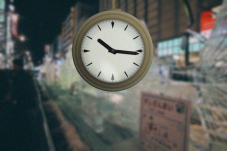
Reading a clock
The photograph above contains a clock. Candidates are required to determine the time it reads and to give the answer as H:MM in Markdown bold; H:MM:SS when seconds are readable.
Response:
**10:16**
